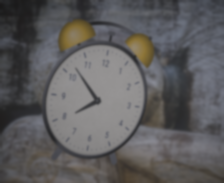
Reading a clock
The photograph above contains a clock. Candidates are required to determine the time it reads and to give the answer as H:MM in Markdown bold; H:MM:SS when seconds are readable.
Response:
**7:52**
